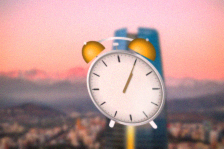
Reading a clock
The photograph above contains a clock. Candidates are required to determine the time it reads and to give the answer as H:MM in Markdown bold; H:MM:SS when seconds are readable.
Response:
**1:05**
